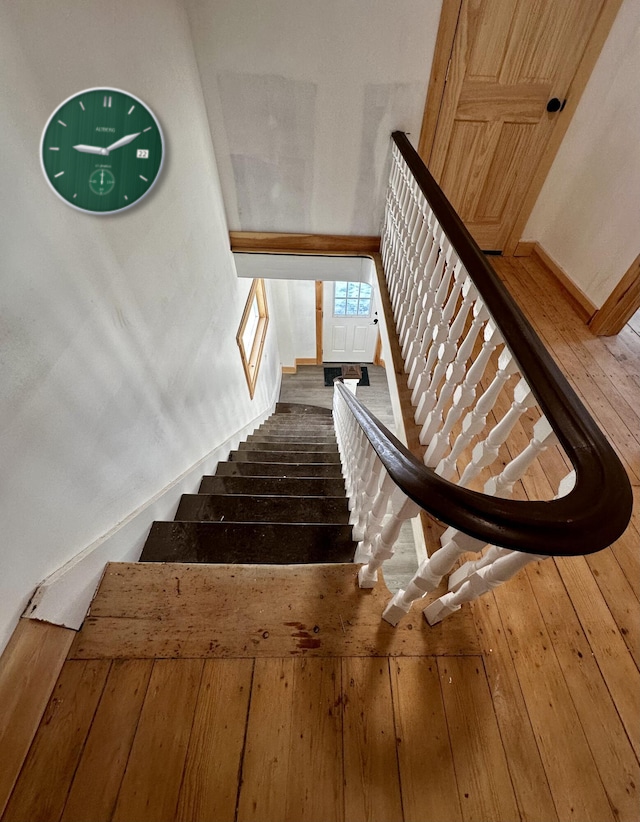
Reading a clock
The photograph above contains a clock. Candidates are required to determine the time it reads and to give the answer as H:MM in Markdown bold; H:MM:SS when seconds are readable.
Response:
**9:10**
